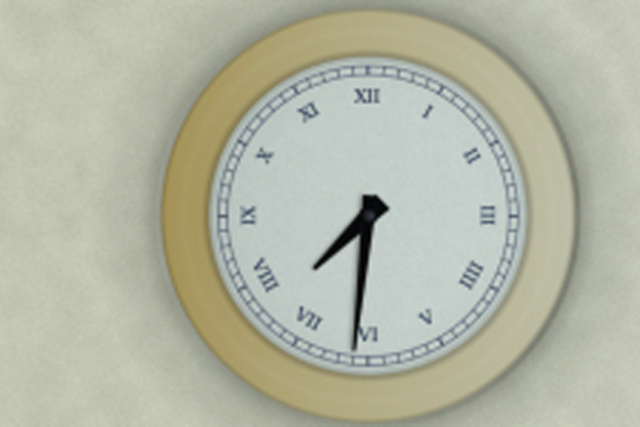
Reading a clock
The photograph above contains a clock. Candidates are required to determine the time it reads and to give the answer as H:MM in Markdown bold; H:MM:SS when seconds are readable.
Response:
**7:31**
